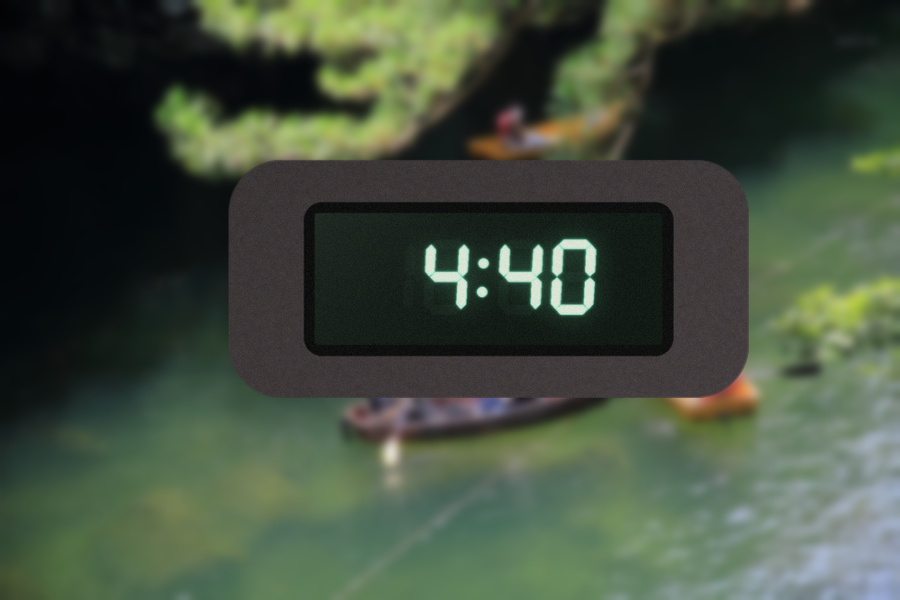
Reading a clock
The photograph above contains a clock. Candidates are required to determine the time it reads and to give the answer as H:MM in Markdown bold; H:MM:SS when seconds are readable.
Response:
**4:40**
